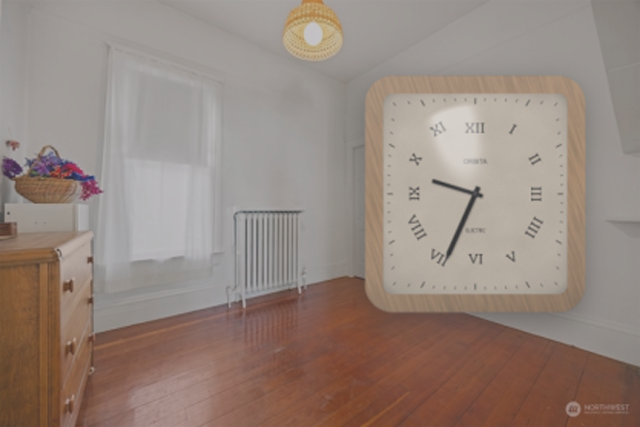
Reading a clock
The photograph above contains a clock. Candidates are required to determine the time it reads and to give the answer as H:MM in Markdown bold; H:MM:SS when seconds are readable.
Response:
**9:34**
